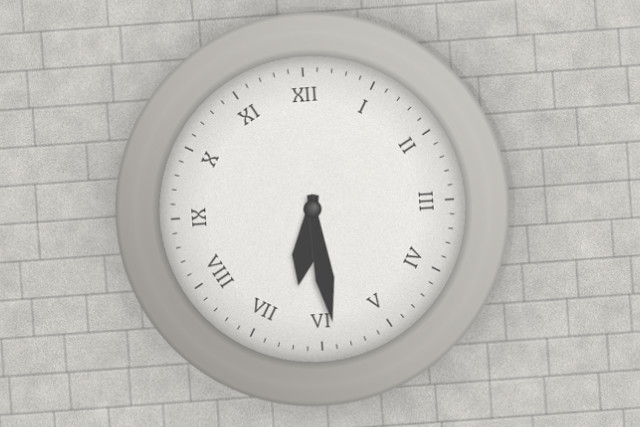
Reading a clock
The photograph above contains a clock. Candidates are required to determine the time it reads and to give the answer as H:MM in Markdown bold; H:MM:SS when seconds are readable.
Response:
**6:29**
